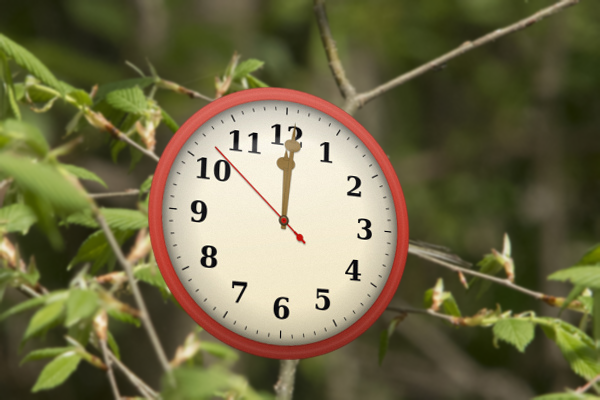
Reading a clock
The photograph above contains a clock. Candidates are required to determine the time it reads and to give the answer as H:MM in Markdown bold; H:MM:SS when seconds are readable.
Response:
**12:00:52**
